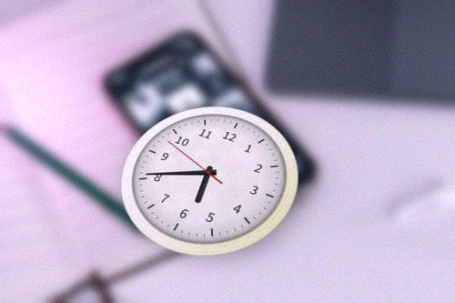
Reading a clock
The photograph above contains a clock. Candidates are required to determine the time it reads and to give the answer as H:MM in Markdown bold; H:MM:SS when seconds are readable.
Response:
**5:40:48**
